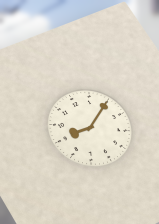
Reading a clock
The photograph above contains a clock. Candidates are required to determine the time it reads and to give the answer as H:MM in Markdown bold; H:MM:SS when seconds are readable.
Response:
**9:10**
